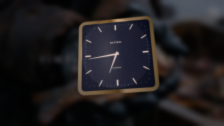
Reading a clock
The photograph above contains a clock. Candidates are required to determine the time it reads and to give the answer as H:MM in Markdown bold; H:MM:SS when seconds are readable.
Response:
**6:44**
